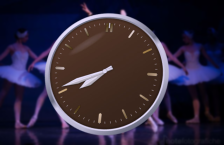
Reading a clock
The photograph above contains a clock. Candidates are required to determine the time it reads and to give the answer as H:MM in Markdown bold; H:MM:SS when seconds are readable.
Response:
**7:41**
